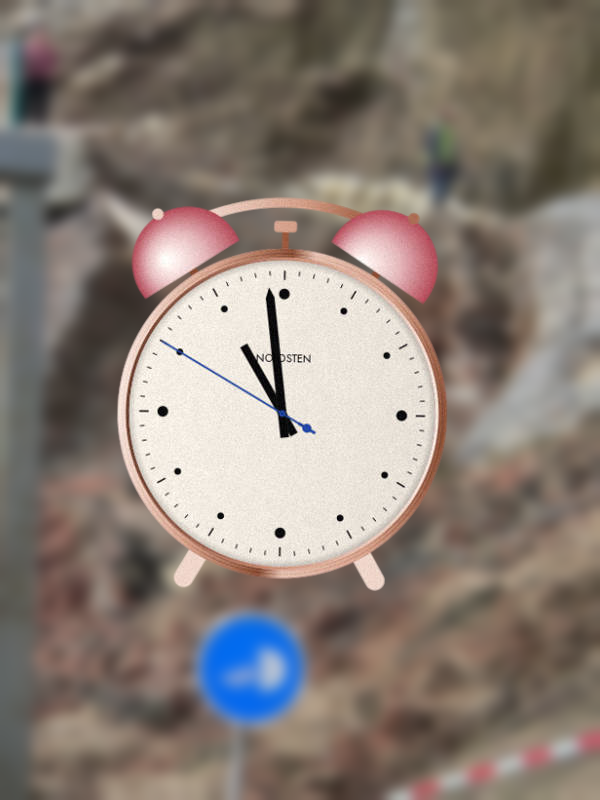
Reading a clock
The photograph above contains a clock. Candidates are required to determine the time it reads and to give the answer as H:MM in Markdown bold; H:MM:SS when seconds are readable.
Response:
**10:58:50**
